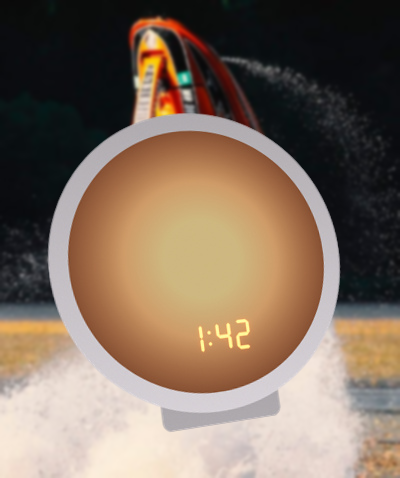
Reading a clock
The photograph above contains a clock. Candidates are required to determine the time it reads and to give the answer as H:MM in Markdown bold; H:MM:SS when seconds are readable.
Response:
**1:42**
